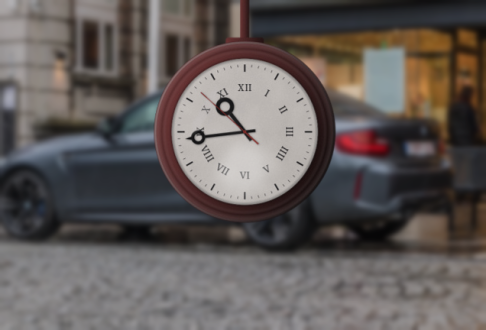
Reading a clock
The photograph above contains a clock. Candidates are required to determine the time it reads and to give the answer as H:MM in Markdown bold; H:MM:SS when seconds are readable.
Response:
**10:43:52**
